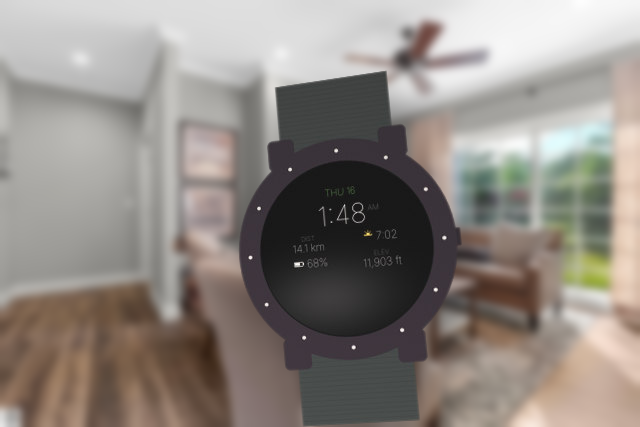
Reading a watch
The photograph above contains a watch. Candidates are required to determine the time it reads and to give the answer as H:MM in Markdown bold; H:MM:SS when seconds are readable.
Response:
**1:48**
